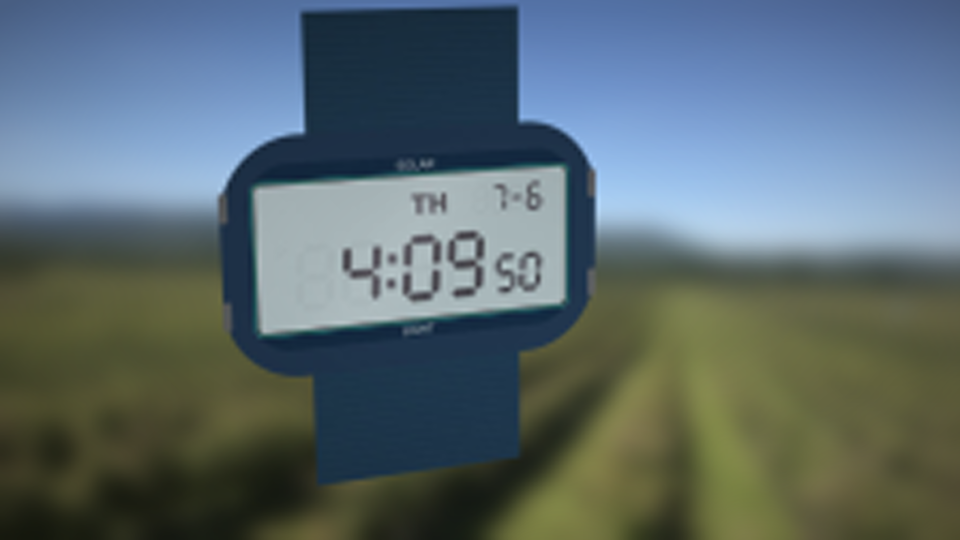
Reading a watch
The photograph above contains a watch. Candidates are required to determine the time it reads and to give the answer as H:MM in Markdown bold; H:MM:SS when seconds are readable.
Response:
**4:09:50**
